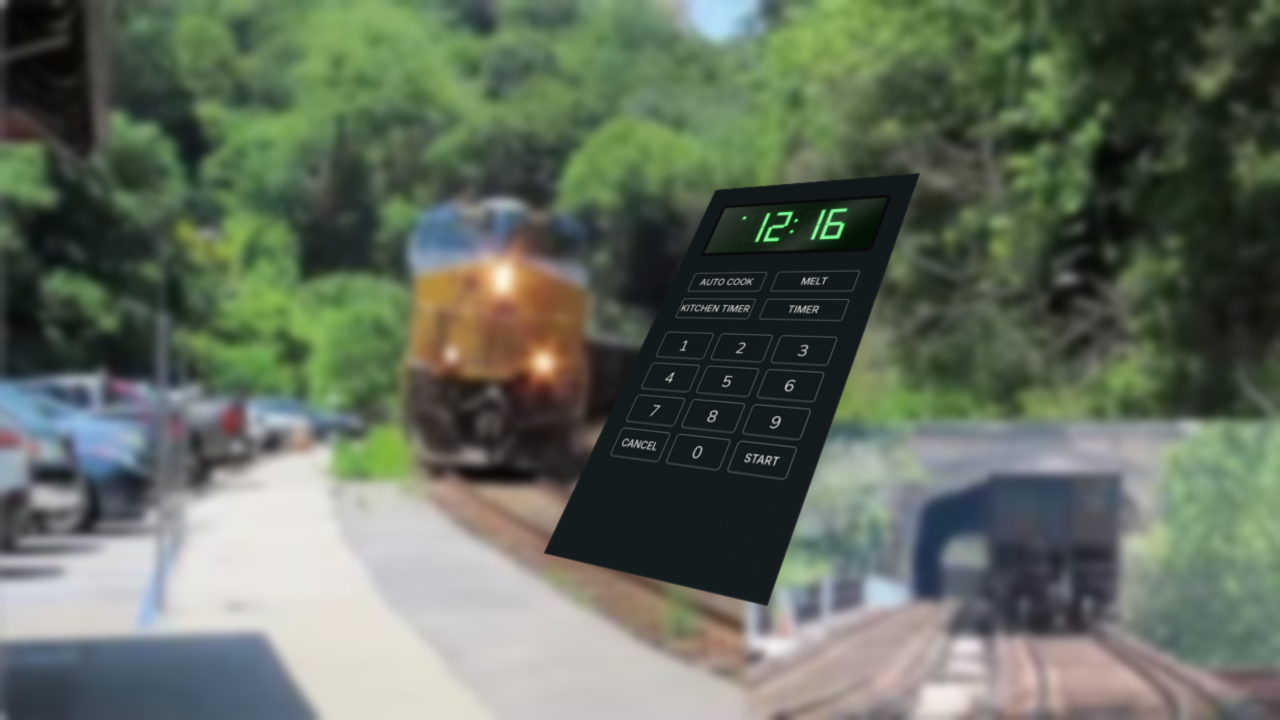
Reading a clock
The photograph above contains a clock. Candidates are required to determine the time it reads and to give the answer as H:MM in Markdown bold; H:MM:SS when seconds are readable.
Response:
**12:16**
